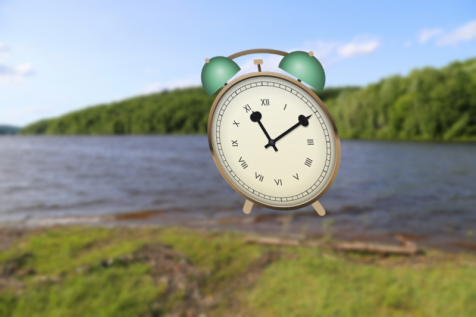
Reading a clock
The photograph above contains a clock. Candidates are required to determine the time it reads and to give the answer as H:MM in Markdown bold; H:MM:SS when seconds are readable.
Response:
**11:10**
